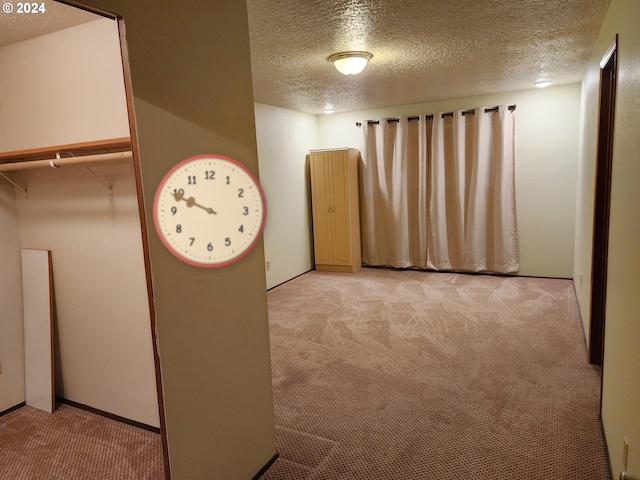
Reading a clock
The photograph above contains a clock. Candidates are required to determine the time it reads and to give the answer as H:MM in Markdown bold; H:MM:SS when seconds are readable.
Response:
**9:49**
